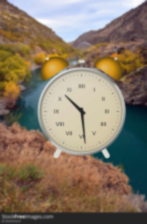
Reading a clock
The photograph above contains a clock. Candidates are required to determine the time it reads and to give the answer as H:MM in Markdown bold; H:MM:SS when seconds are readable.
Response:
**10:29**
